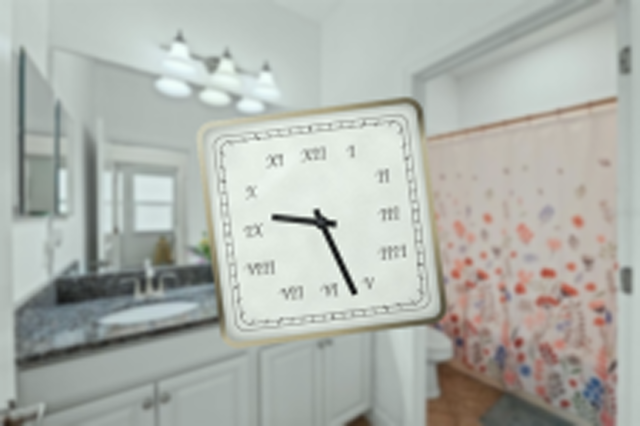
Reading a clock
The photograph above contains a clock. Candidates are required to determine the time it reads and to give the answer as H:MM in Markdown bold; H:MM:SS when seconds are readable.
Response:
**9:27**
